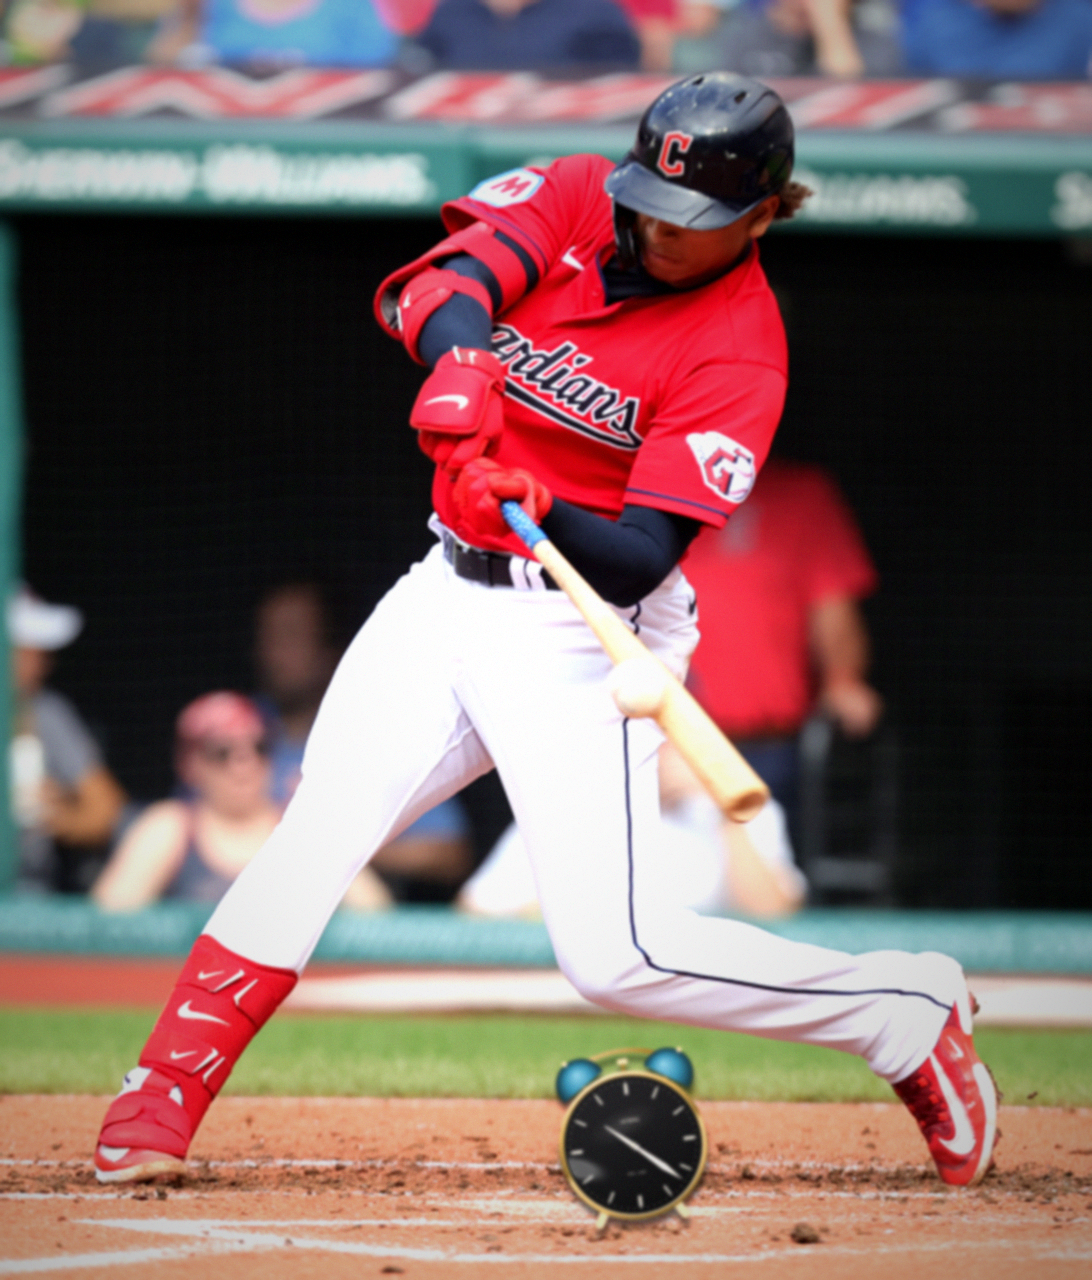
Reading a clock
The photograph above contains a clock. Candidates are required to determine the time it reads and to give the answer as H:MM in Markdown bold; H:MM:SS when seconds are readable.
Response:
**10:22**
